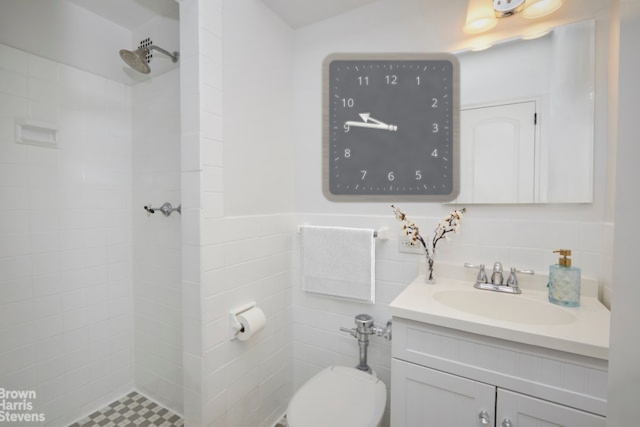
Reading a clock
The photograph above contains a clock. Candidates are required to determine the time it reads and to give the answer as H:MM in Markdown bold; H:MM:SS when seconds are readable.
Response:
**9:46**
